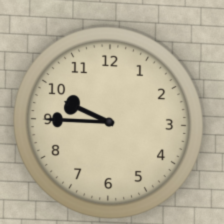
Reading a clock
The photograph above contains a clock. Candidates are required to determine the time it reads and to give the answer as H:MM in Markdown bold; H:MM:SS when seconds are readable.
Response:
**9:45**
